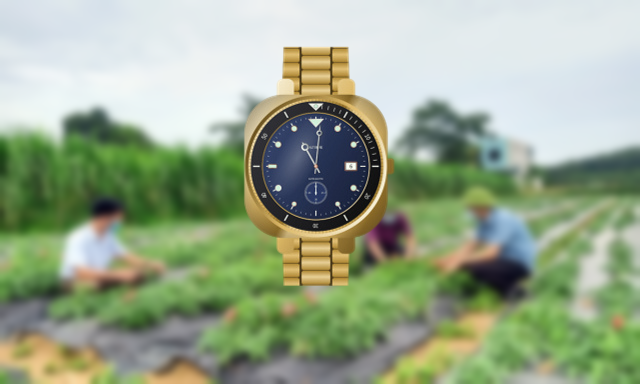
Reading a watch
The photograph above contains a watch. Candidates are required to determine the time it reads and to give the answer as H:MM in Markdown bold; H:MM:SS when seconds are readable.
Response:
**11:01**
